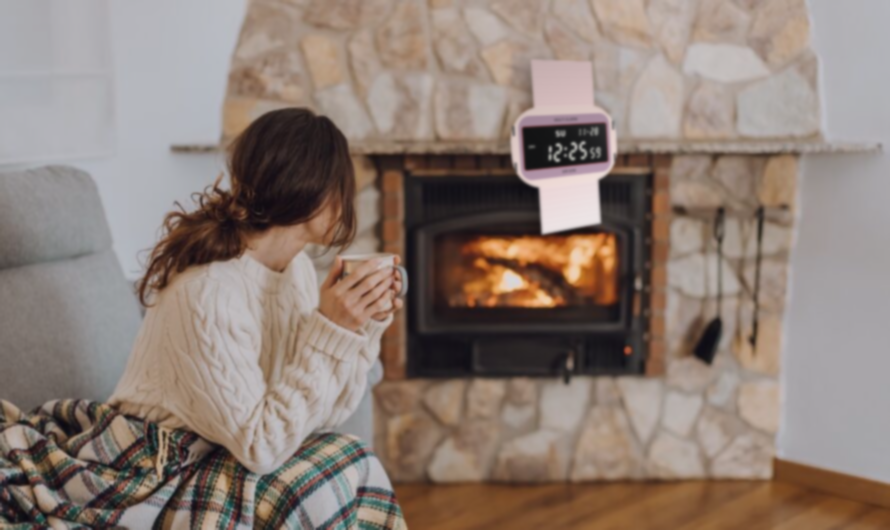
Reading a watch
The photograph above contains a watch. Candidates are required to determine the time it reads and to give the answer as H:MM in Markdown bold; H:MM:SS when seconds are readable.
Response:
**12:25**
